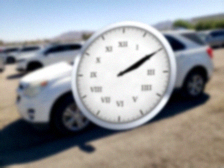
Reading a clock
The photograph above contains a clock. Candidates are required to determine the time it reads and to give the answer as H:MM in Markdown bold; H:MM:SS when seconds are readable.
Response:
**2:10**
